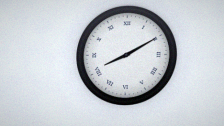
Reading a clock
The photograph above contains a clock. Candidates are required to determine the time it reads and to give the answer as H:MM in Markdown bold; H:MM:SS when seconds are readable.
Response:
**8:10**
